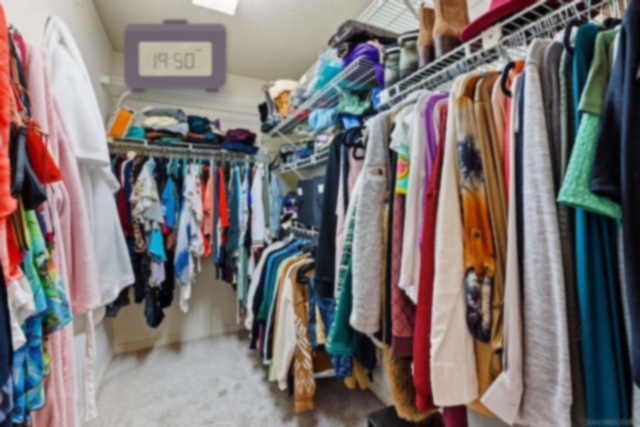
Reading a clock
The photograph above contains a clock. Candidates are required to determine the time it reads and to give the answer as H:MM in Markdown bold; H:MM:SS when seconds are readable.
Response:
**19:50**
